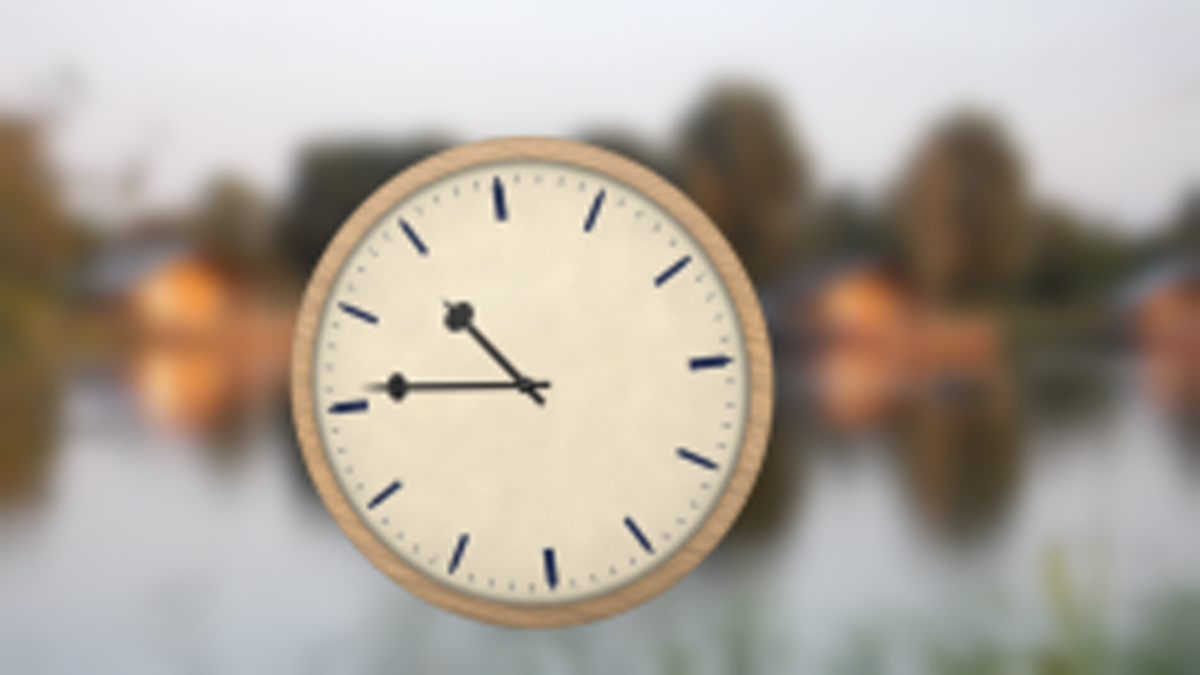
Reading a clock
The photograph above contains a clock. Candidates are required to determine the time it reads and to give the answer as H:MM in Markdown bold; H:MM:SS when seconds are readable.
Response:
**10:46**
